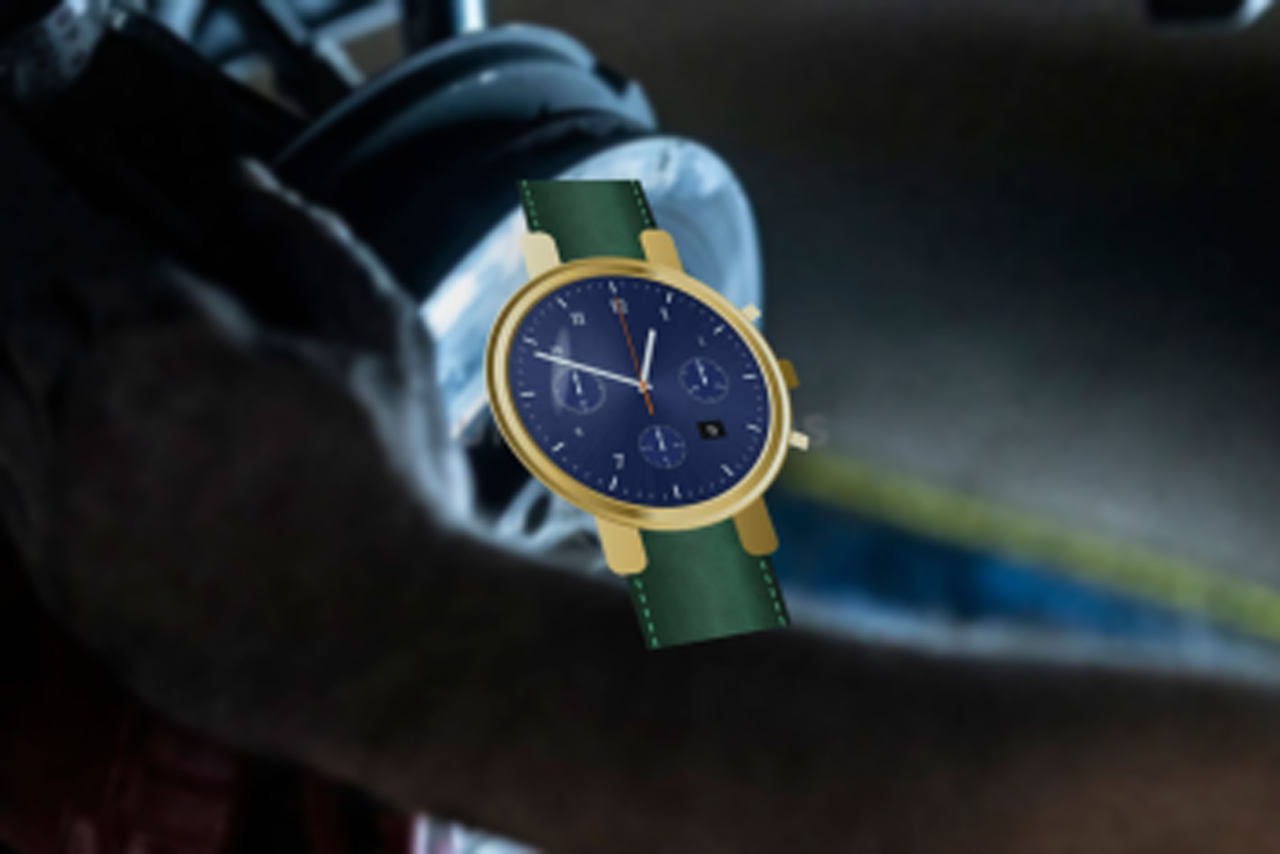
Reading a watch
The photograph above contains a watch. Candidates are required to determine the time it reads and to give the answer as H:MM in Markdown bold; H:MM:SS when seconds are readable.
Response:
**12:49**
